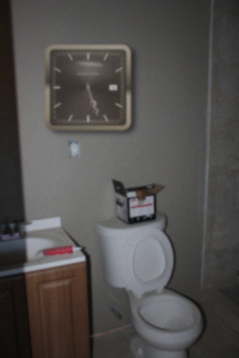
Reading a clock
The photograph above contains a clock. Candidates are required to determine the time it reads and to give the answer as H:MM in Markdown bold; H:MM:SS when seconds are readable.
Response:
**5:27**
